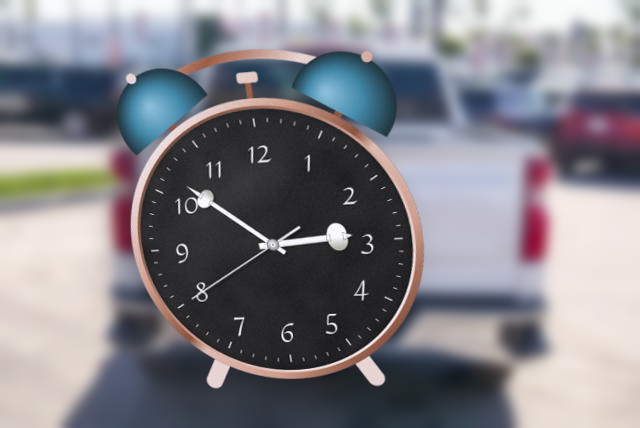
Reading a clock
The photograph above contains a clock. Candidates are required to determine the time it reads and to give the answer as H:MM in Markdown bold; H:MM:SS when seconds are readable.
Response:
**2:51:40**
